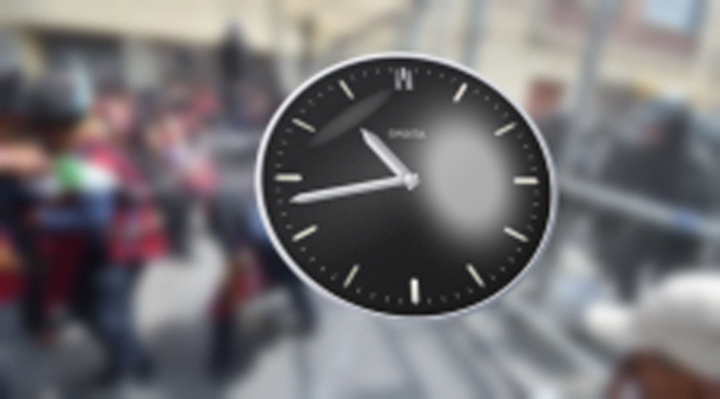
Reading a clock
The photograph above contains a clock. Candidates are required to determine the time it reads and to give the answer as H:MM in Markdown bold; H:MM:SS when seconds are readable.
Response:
**10:43**
